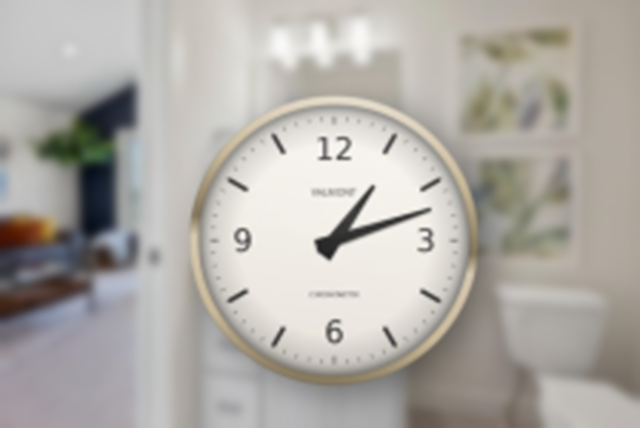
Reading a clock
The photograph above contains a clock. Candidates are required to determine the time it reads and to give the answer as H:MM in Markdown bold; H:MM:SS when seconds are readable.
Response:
**1:12**
